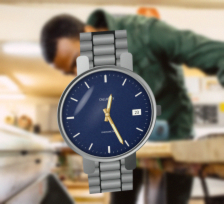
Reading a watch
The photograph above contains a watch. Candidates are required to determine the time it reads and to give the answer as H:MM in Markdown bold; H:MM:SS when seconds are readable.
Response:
**12:26**
